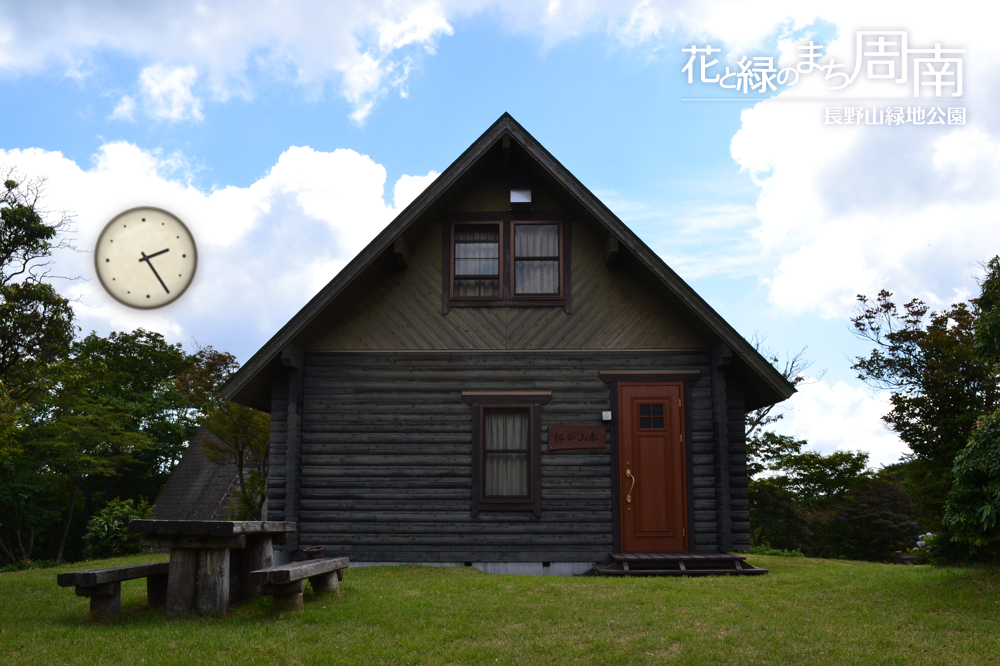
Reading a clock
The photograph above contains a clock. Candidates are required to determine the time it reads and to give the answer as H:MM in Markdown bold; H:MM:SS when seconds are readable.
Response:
**2:25**
